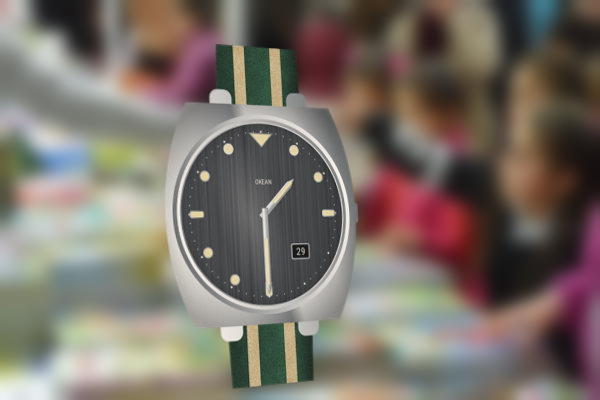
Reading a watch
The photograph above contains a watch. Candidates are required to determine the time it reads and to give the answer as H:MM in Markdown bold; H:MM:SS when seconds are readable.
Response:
**1:30**
